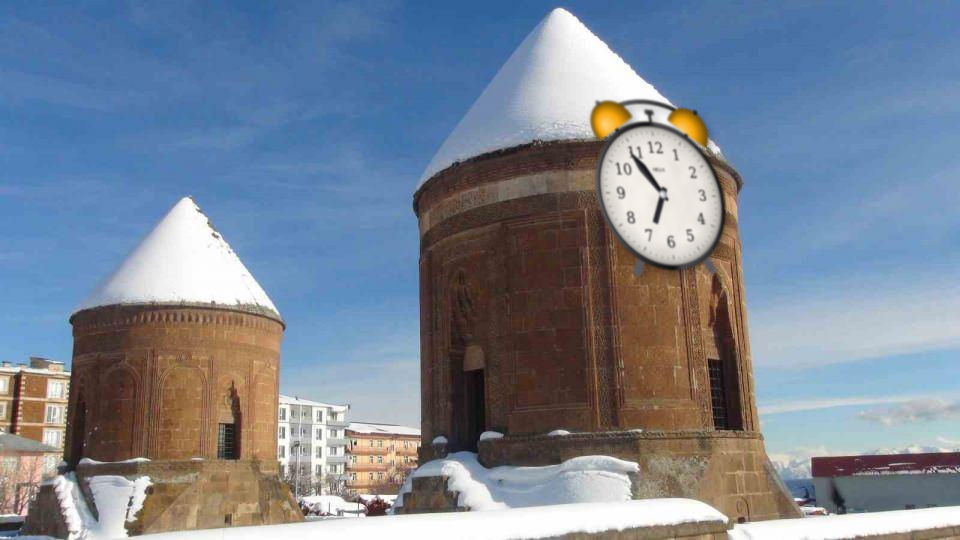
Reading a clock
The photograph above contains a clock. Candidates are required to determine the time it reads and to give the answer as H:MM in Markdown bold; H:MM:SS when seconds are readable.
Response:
**6:54**
